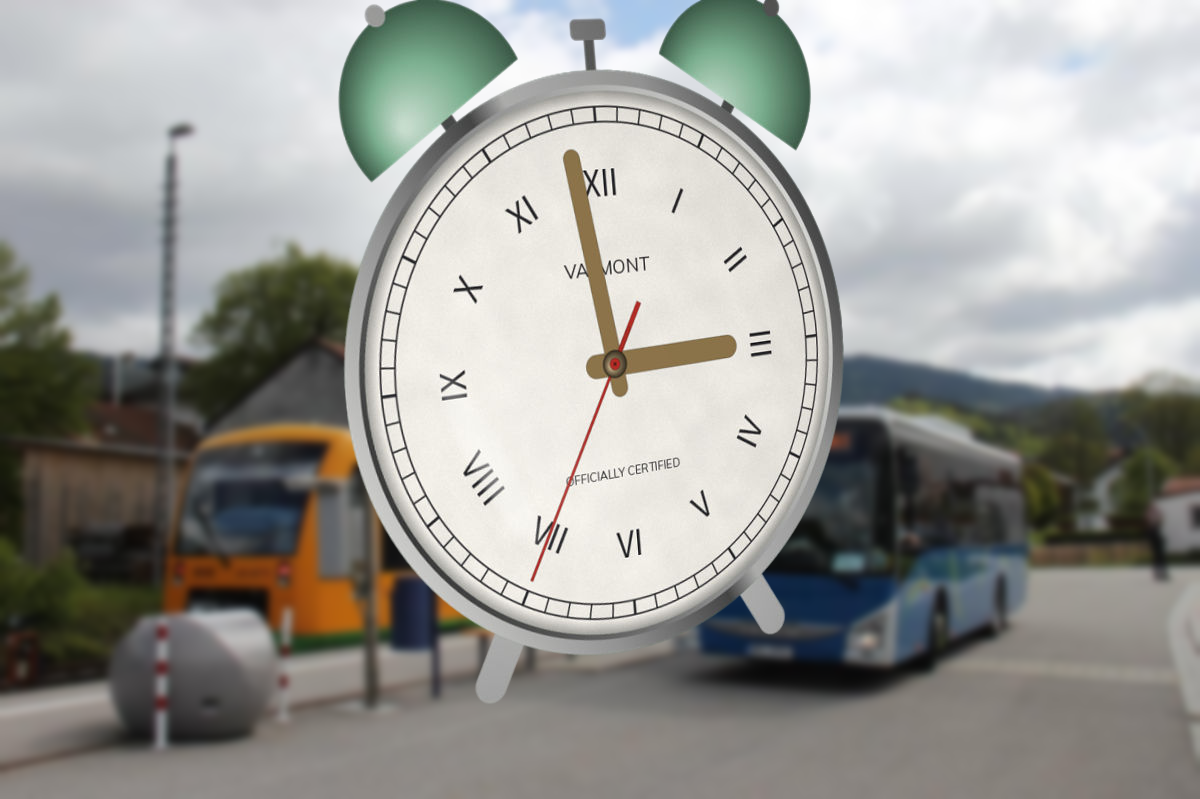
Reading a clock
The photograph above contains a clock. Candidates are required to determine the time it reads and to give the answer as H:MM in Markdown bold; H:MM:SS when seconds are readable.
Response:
**2:58:35**
